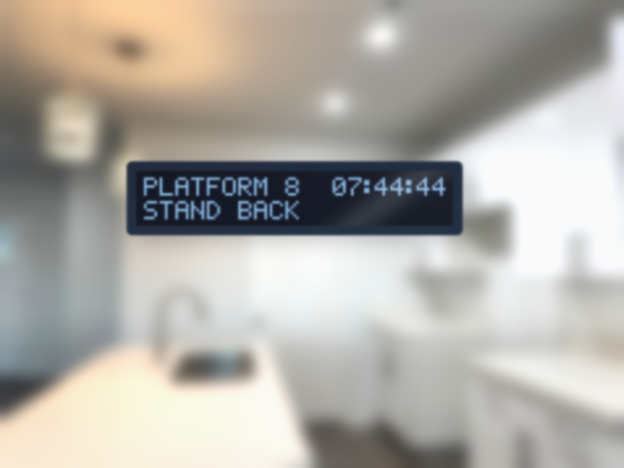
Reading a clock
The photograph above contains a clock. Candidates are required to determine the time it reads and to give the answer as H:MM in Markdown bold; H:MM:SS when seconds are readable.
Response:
**7:44:44**
